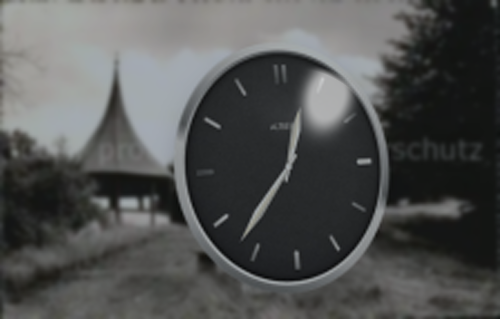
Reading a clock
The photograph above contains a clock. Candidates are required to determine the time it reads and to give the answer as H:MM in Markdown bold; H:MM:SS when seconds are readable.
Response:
**12:37**
